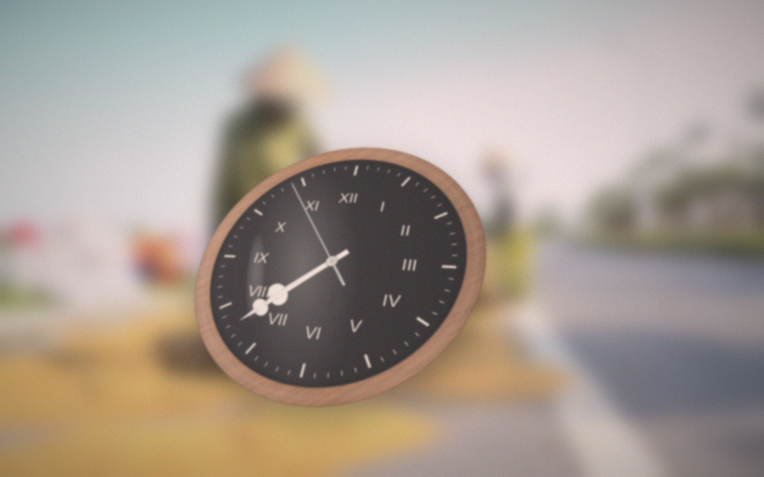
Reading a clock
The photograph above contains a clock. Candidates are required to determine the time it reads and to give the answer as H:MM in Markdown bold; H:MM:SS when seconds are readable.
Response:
**7:37:54**
